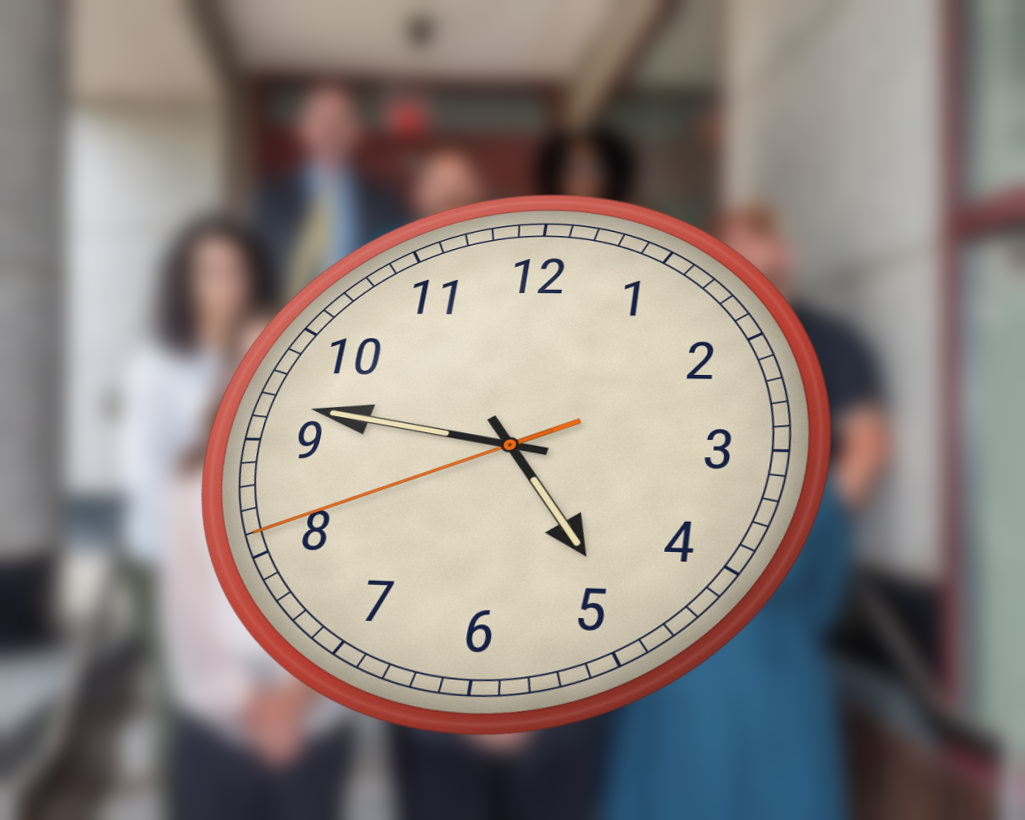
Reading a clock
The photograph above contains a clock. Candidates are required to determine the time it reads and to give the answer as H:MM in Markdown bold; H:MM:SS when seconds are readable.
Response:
**4:46:41**
